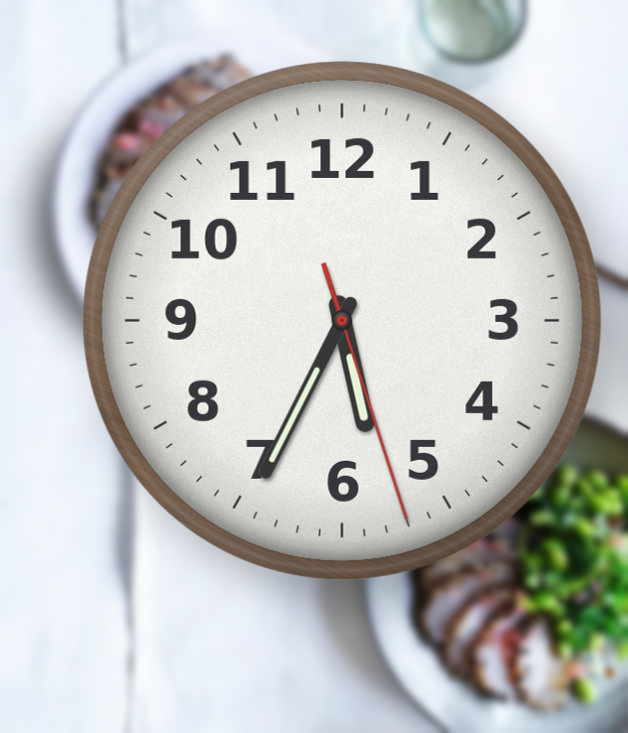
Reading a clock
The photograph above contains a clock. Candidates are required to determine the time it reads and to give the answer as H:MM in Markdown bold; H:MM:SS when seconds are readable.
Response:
**5:34:27**
